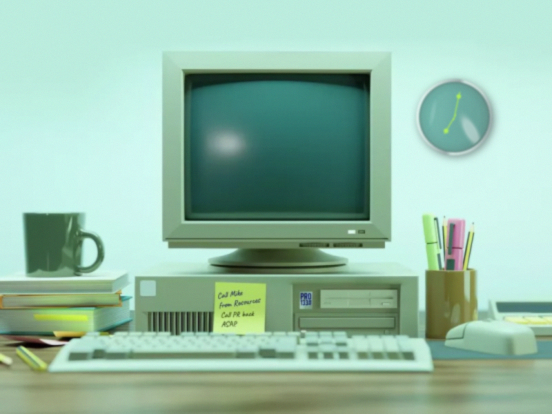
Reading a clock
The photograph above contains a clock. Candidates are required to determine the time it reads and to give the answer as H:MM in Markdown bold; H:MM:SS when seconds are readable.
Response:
**7:02**
